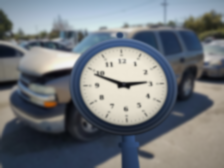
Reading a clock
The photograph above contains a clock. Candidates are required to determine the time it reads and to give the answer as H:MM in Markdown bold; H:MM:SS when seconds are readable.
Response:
**2:49**
